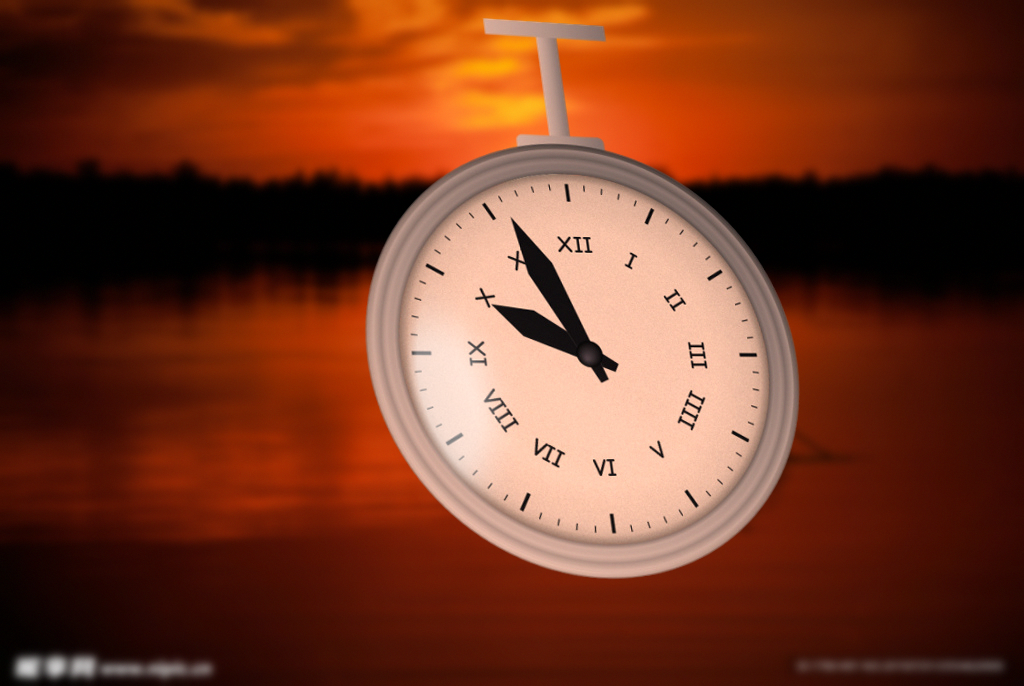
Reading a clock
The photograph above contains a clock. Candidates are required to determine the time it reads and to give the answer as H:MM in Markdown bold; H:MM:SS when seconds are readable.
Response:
**9:56**
